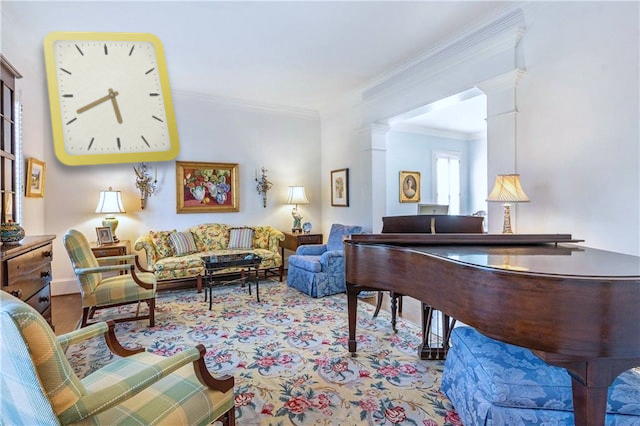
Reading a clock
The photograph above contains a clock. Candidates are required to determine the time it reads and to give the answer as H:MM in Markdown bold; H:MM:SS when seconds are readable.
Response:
**5:41**
